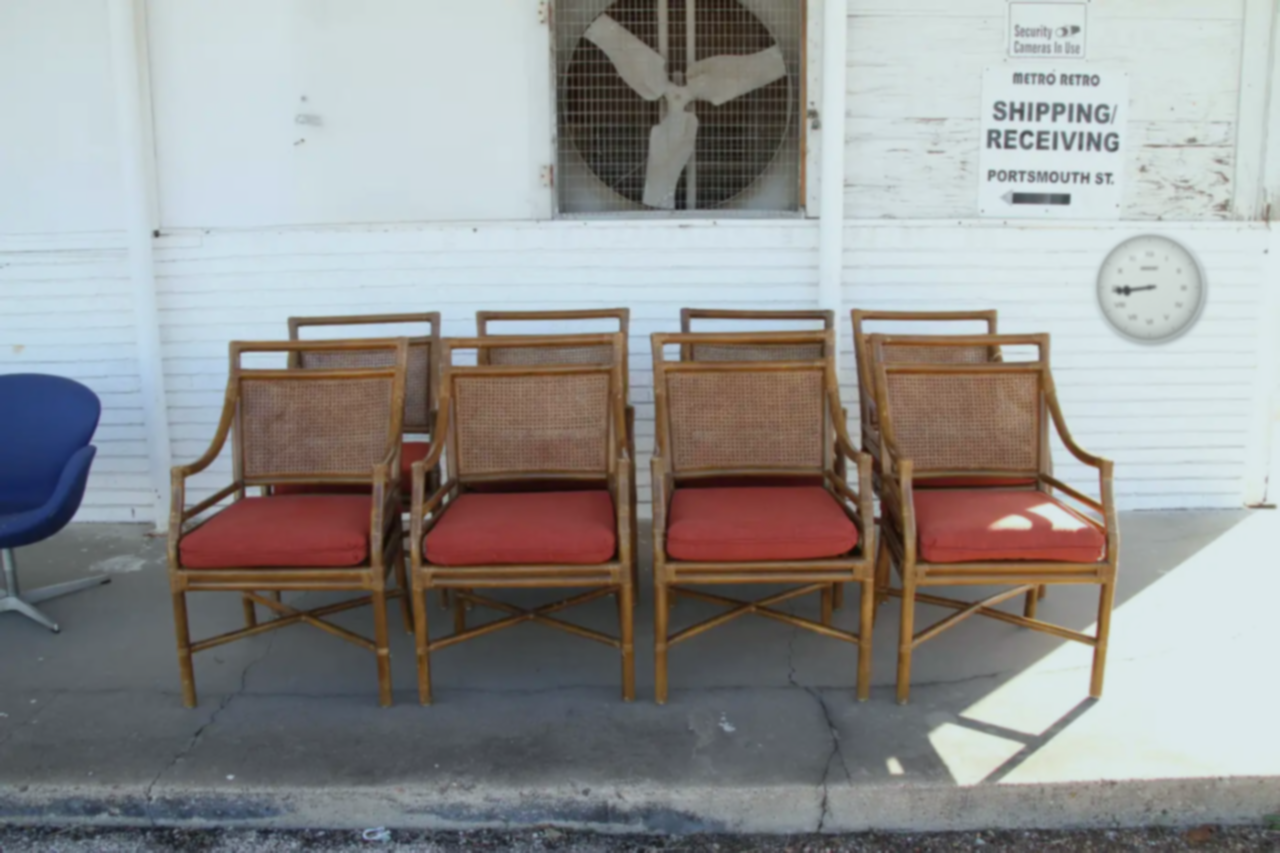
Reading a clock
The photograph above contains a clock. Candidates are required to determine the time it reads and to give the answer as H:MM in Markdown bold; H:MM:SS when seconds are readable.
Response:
**8:44**
